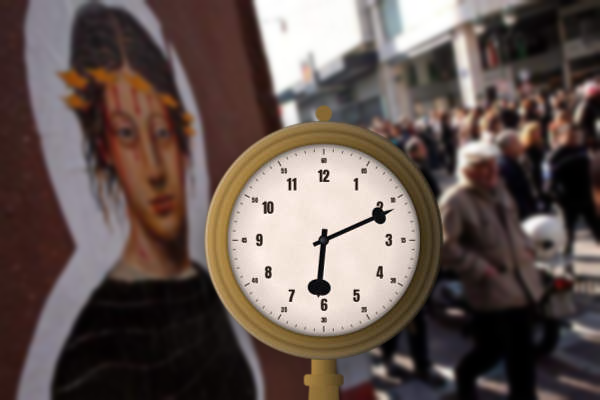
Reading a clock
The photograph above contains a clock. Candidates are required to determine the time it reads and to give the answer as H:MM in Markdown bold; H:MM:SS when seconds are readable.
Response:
**6:11**
